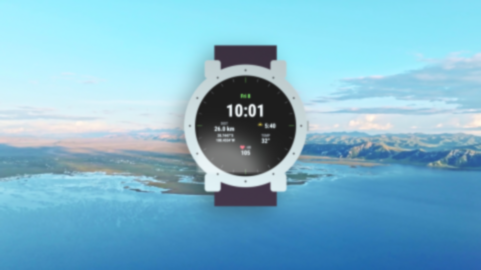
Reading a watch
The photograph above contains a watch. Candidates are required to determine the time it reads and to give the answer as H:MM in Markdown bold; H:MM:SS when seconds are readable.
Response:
**10:01**
